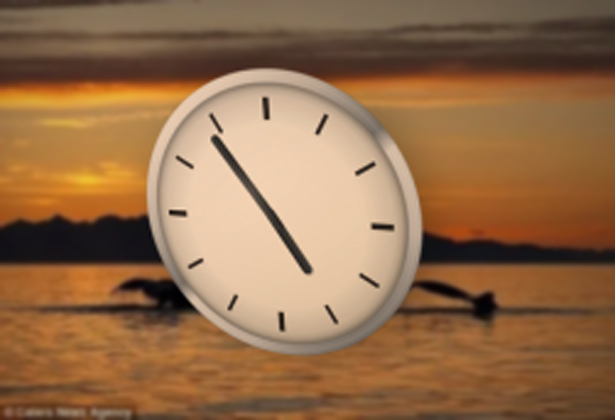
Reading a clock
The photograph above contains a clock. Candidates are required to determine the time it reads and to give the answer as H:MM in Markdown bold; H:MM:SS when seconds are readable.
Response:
**4:54**
